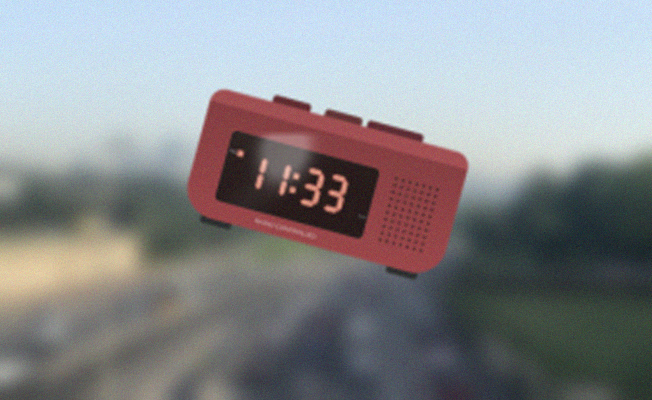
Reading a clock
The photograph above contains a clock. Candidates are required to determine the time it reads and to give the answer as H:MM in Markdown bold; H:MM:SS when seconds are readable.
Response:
**11:33**
